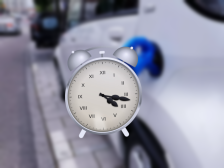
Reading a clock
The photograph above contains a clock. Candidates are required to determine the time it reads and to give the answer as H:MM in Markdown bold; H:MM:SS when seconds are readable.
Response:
**4:17**
